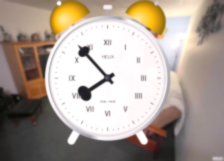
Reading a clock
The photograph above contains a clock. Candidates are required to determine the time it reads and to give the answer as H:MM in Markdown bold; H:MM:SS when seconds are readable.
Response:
**7:53**
